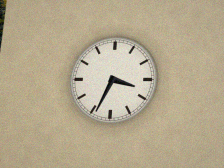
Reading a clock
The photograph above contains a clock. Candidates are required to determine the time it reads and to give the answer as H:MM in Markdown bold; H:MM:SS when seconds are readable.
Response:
**3:34**
